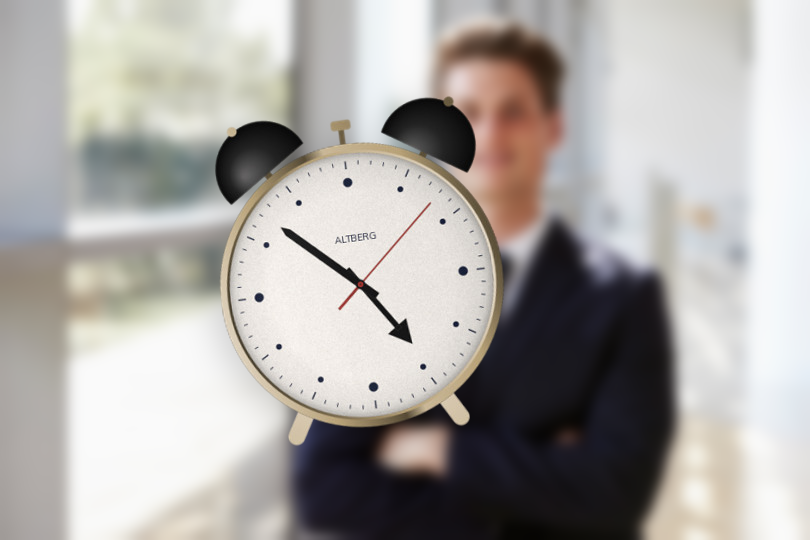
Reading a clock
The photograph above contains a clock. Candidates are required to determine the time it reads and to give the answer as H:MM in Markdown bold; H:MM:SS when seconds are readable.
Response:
**4:52:08**
